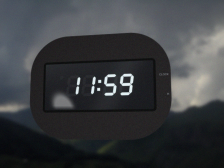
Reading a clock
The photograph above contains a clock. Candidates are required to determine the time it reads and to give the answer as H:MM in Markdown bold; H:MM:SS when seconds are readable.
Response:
**11:59**
